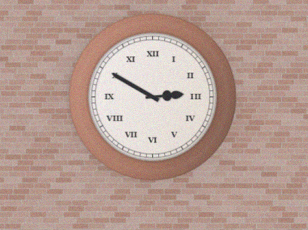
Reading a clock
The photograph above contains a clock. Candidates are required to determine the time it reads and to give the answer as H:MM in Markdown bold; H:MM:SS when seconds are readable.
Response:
**2:50**
